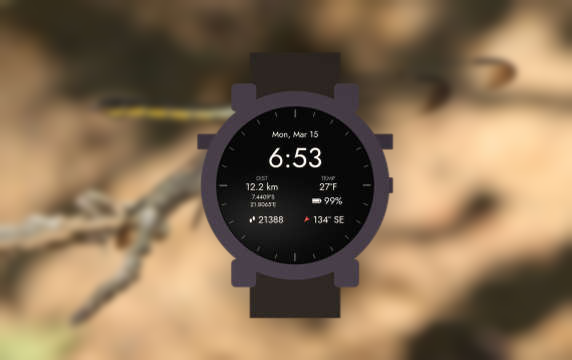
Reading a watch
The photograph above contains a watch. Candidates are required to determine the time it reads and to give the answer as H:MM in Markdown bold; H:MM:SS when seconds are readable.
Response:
**6:53**
